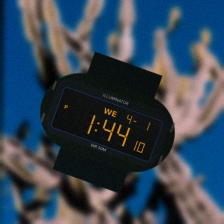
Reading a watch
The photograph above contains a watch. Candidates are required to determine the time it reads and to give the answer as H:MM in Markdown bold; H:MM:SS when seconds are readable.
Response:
**1:44:10**
